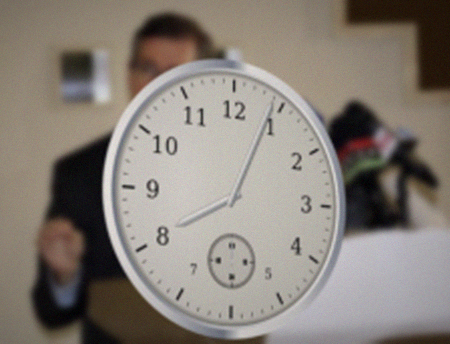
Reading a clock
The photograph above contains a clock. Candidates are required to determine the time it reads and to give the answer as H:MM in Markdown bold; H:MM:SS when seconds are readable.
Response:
**8:04**
